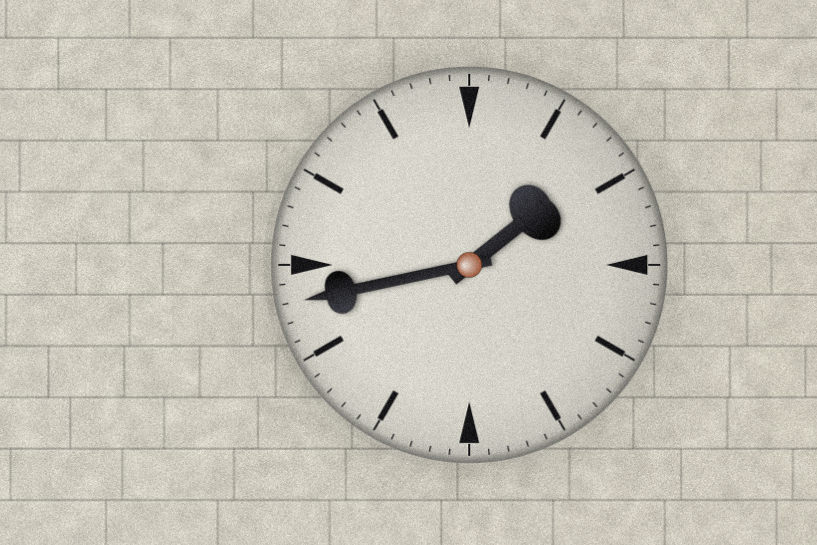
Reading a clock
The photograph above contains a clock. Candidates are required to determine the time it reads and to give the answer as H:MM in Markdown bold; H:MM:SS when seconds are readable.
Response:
**1:43**
